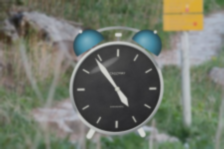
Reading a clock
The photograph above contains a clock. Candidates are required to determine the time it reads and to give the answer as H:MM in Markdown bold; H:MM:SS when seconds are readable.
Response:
**4:54**
